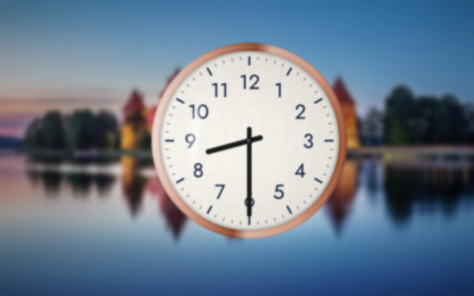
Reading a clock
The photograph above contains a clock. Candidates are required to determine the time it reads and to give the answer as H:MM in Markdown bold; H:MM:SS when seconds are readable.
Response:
**8:30**
